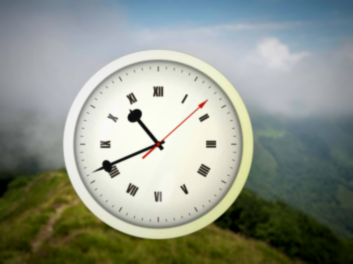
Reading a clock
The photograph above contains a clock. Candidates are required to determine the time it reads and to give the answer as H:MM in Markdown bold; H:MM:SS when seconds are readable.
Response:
**10:41:08**
